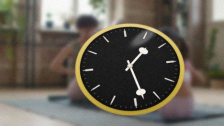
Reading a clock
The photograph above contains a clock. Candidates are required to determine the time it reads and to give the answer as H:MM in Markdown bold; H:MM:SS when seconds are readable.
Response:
**1:28**
